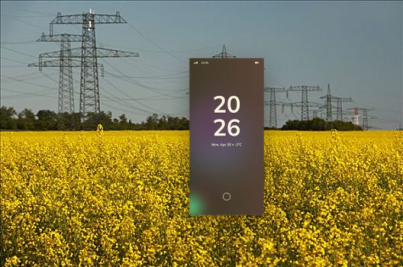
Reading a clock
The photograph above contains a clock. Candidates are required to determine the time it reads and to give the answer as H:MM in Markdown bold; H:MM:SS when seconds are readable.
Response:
**20:26**
